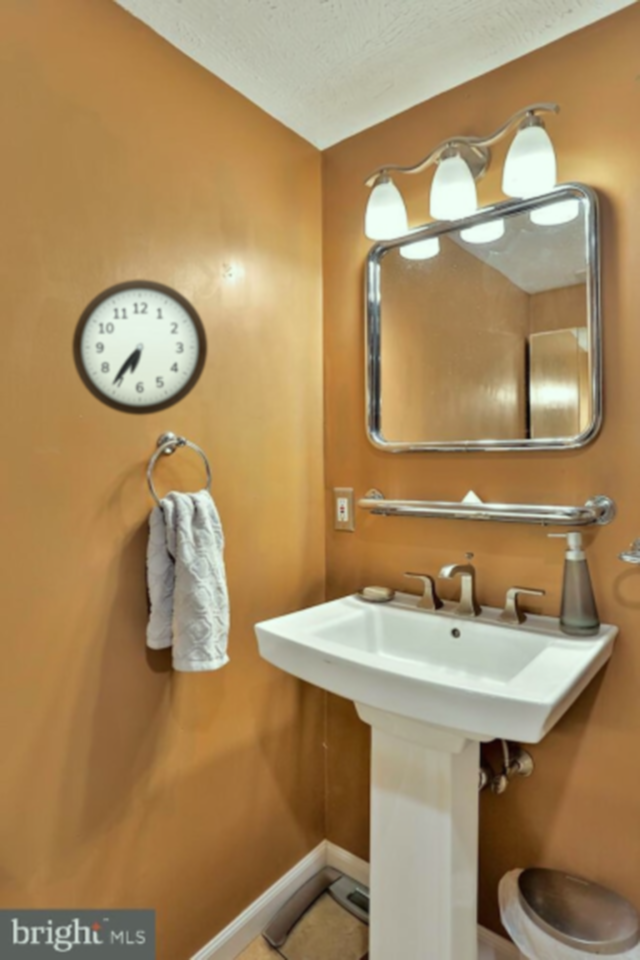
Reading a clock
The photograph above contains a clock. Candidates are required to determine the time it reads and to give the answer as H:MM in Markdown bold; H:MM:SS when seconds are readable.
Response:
**6:36**
